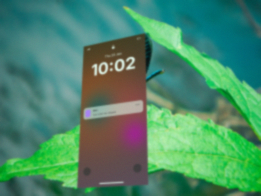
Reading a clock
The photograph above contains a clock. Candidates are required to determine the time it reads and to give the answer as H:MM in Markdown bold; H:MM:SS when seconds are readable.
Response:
**10:02**
